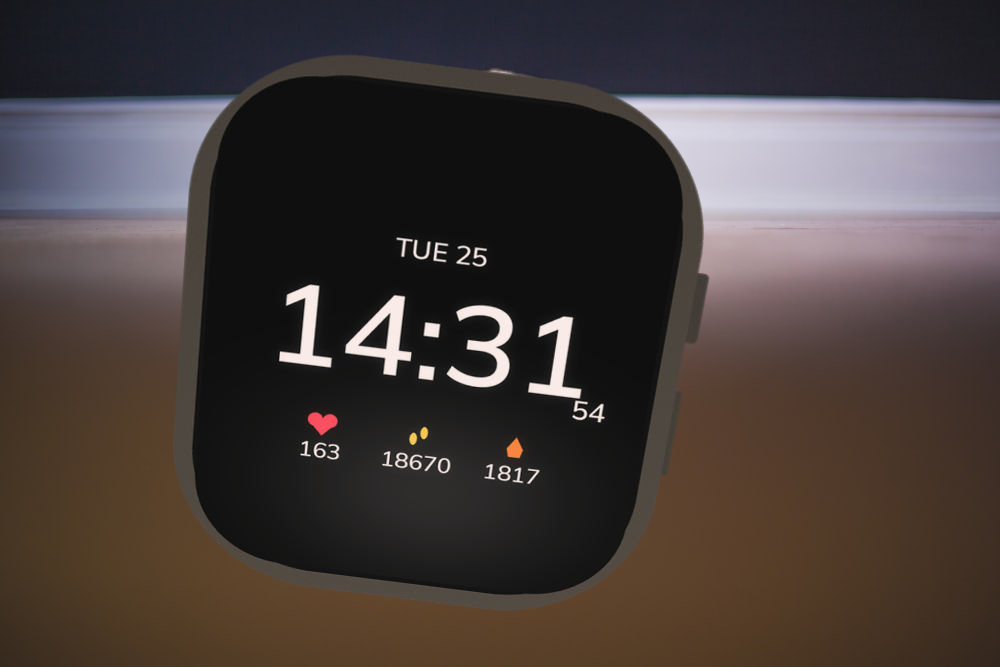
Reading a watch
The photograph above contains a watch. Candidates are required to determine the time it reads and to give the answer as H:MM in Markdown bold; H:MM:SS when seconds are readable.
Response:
**14:31:54**
